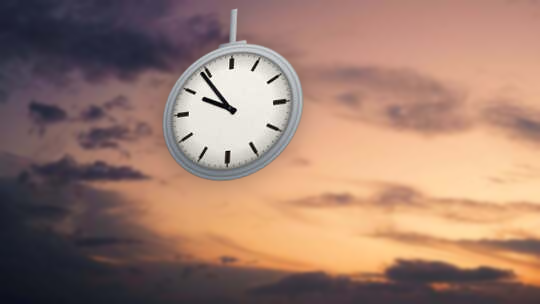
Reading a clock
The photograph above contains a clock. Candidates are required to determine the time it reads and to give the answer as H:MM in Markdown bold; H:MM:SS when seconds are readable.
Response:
**9:54**
